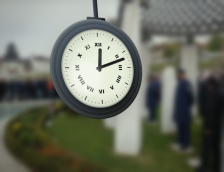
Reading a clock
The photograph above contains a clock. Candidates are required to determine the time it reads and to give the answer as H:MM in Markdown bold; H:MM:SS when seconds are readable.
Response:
**12:12**
